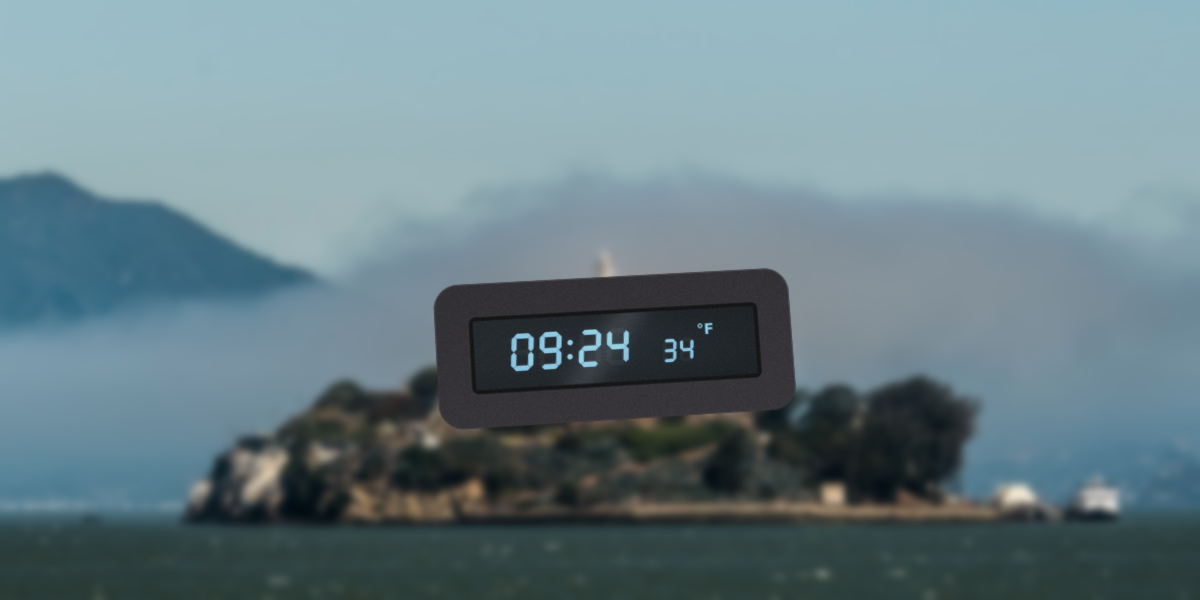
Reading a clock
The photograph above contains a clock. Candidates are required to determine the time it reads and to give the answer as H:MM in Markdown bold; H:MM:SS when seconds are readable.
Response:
**9:24**
